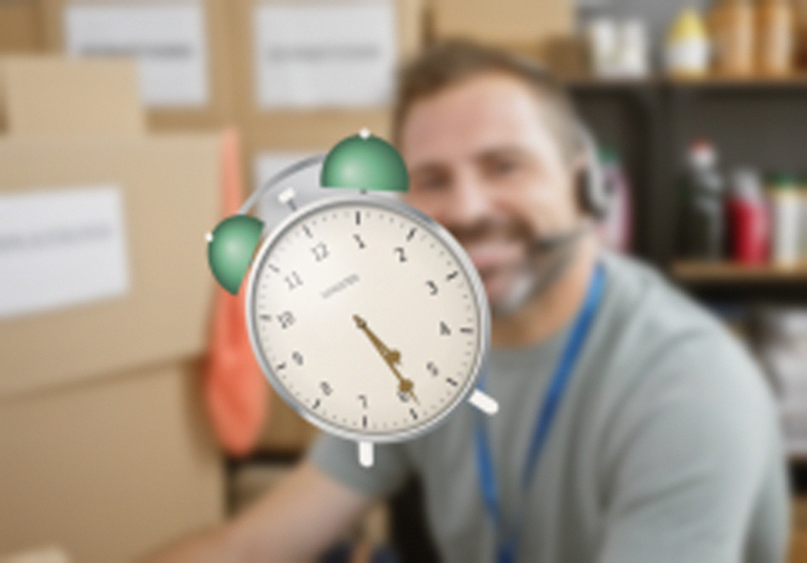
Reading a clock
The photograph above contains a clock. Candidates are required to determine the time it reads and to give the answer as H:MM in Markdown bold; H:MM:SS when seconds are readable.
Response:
**5:29**
